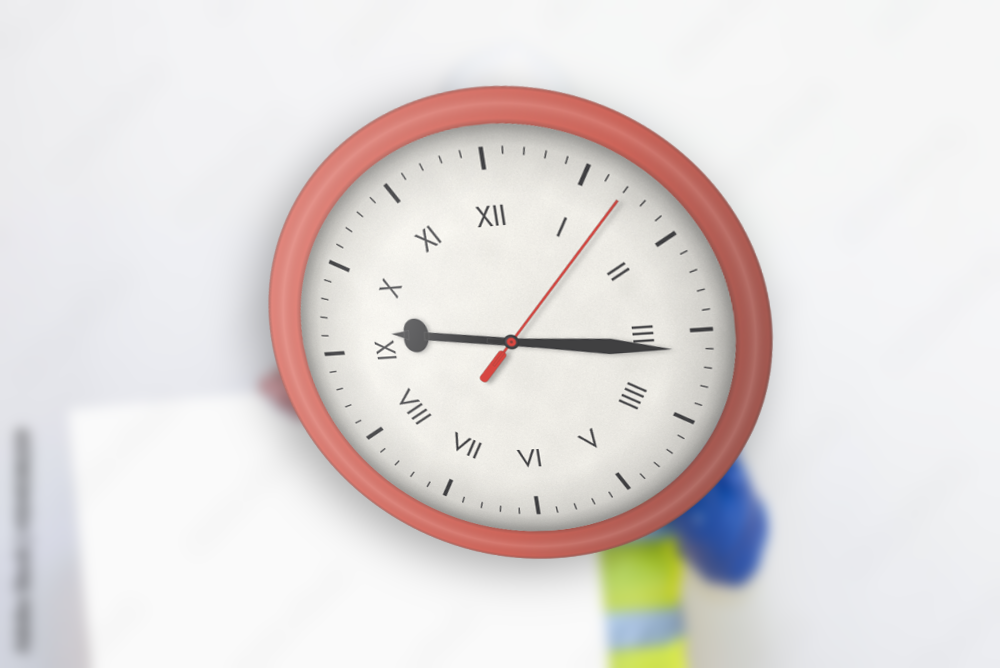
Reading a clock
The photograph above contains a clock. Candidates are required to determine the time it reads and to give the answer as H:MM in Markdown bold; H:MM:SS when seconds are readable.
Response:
**9:16:07**
